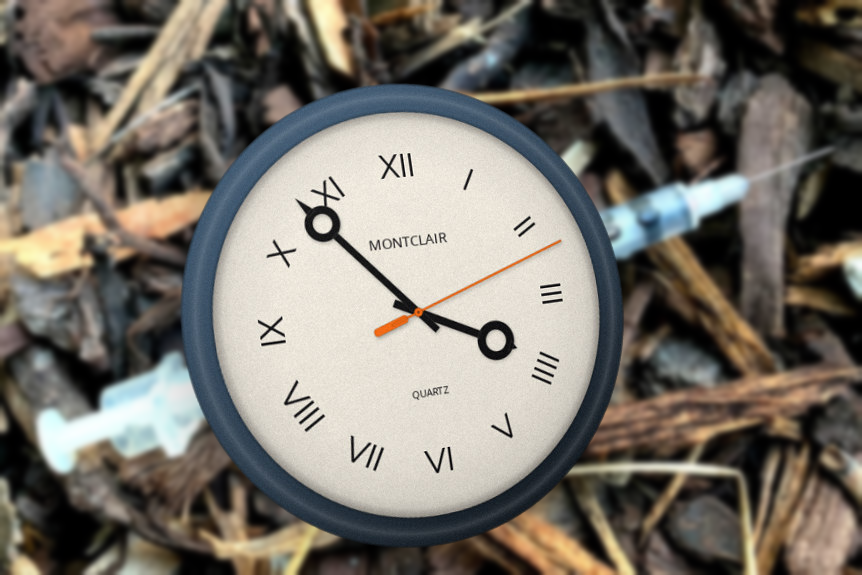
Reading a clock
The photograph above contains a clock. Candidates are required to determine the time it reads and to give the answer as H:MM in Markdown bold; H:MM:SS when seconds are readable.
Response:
**3:53:12**
